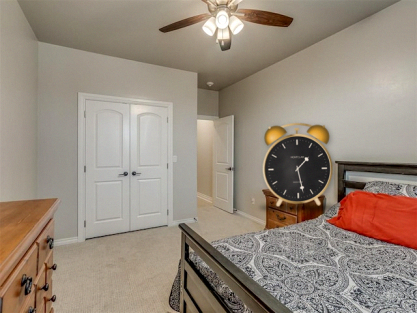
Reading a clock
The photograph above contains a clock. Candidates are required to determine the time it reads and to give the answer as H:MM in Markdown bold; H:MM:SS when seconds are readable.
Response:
**1:28**
